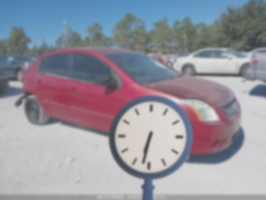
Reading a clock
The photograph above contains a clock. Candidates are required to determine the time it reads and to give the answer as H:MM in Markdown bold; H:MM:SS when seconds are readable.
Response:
**6:32**
